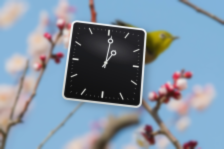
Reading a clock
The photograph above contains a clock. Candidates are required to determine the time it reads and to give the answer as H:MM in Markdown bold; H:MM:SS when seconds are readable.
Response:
**1:01**
